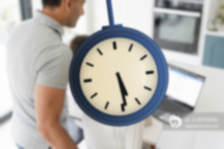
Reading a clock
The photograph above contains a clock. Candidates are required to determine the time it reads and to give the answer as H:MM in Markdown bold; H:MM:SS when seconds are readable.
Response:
**5:29**
